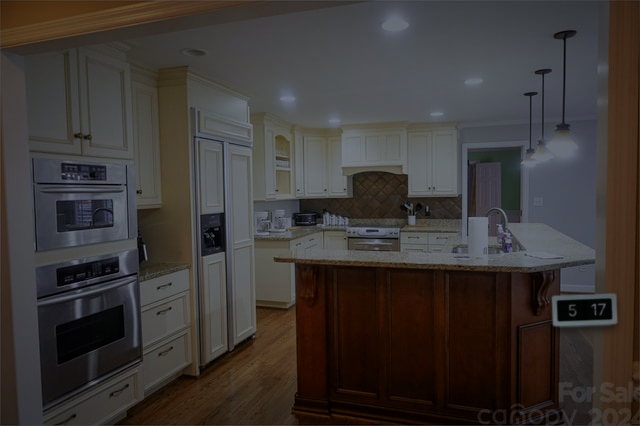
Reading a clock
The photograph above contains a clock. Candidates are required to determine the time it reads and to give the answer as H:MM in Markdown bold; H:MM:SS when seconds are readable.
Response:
**5:17**
